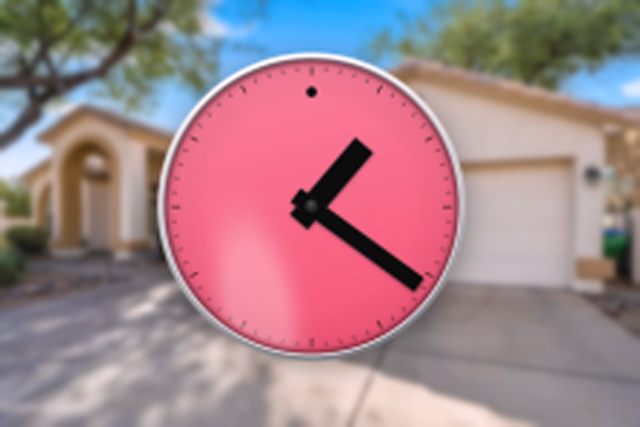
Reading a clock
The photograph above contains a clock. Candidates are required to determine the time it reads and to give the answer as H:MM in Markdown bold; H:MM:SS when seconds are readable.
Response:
**1:21**
